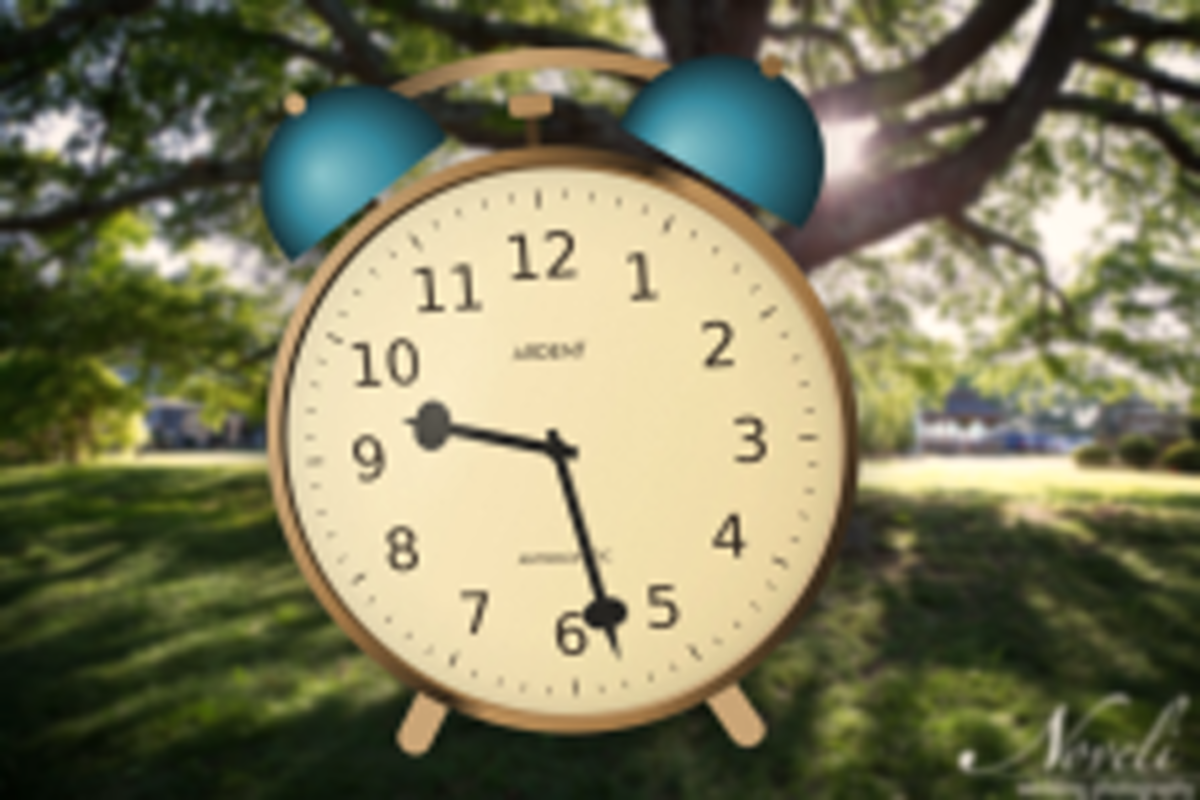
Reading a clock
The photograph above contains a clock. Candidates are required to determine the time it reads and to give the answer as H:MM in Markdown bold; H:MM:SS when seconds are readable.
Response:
**9:28**
